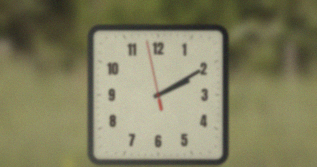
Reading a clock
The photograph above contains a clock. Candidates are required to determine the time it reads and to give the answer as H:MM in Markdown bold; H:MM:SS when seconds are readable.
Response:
**2:09:58**
